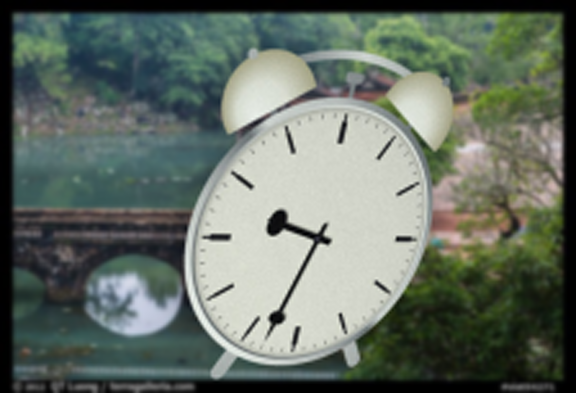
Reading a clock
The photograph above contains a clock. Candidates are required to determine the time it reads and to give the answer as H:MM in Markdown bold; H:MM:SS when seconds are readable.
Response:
**9:33**
